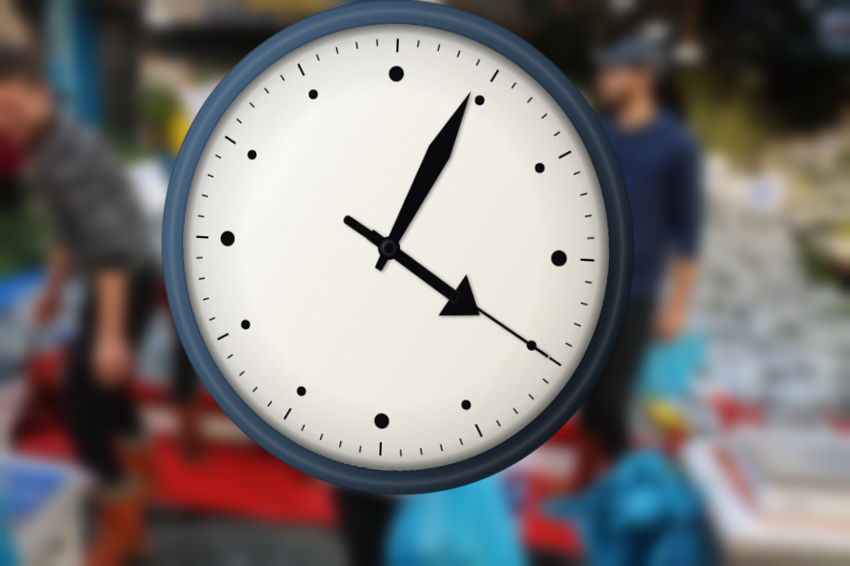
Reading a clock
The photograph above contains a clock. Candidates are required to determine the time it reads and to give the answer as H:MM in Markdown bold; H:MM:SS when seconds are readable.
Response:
**4:04:20**
